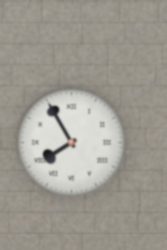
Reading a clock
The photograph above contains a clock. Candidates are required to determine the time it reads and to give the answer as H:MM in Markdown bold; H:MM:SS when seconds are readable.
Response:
**7:55**
